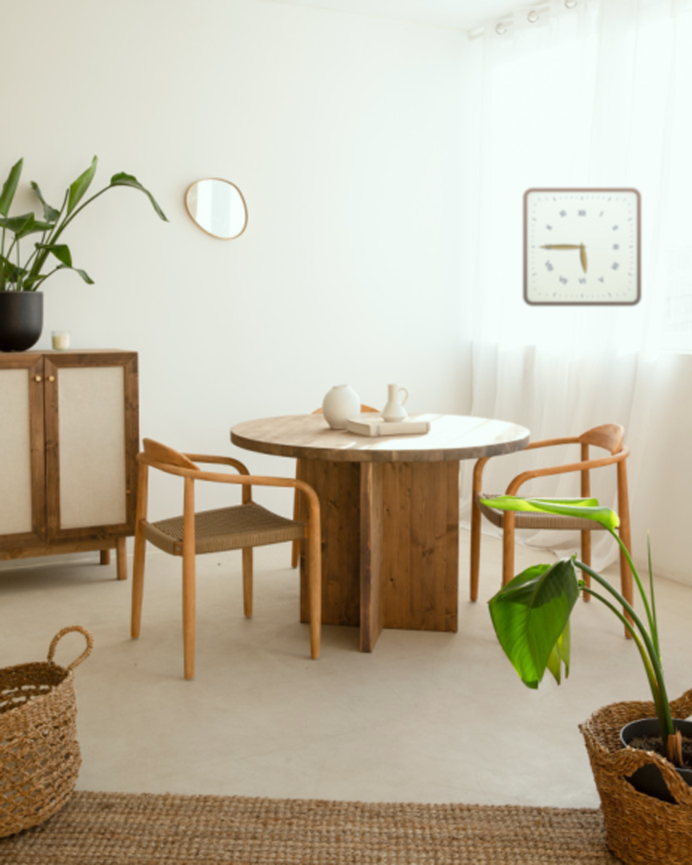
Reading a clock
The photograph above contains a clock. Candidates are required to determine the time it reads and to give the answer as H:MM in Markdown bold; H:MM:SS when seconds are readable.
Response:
**5:45**
